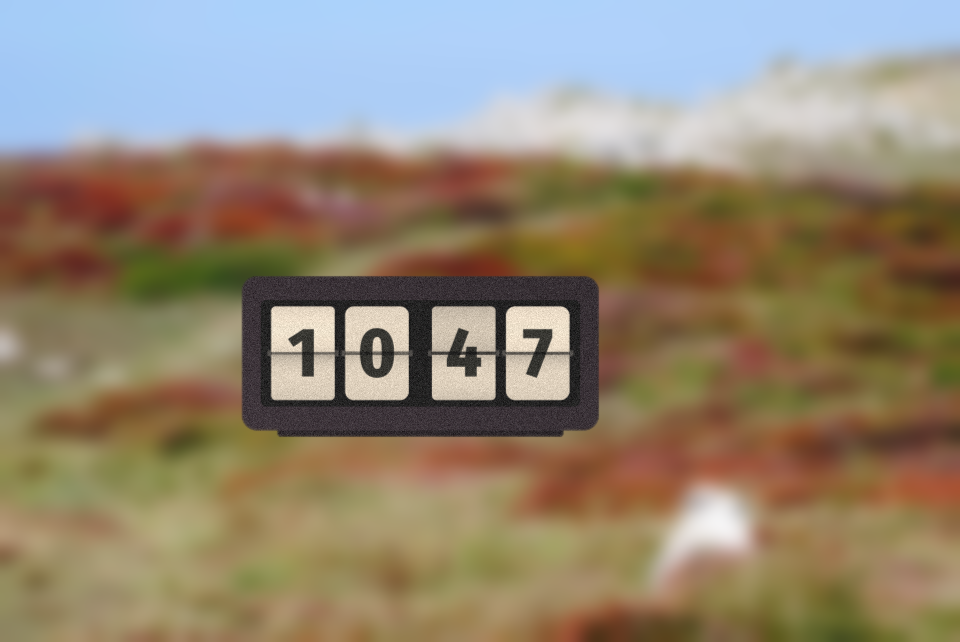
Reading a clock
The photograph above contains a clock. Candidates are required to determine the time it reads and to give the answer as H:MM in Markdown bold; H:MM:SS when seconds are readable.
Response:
**10:47**
